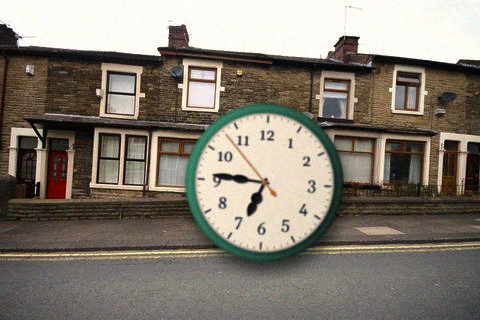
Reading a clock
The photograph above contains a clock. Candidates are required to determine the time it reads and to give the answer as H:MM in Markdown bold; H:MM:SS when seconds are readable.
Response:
**6:45:53**
